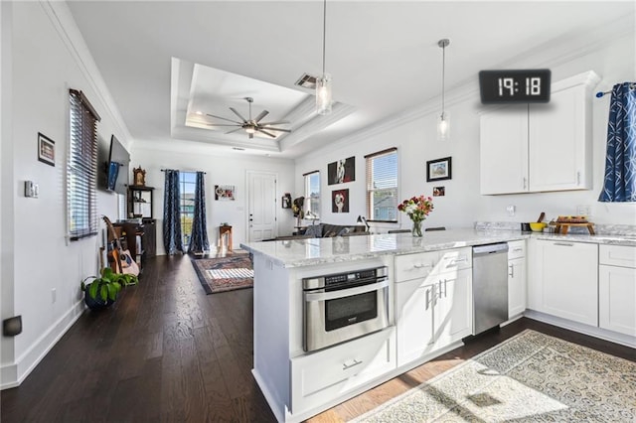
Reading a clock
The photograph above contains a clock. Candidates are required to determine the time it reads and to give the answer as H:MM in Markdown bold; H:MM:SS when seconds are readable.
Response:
**19:18**
